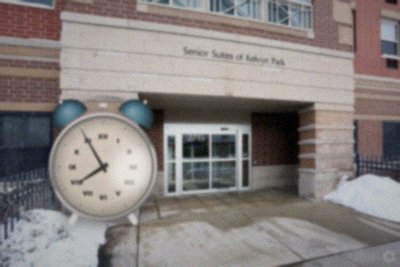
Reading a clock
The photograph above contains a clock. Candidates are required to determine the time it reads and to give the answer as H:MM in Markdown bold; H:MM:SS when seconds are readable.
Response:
**7:55**
